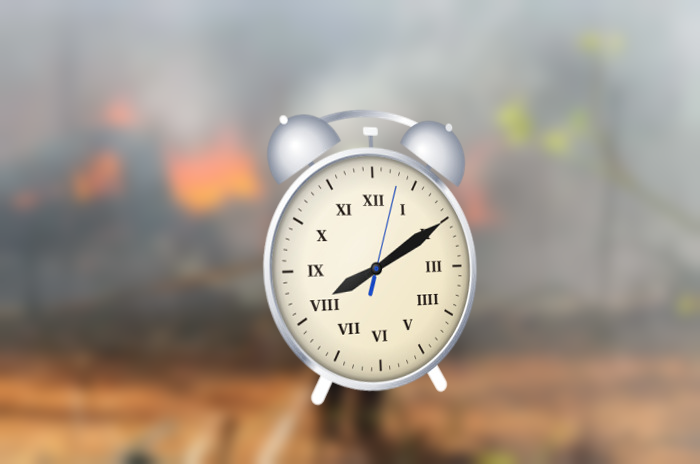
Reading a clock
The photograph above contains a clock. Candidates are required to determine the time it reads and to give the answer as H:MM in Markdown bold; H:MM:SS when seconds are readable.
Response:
**8:10:03**
